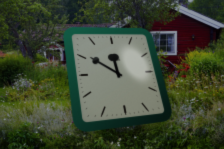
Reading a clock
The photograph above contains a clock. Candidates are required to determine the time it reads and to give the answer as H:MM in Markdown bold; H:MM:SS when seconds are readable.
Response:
**11:51**
